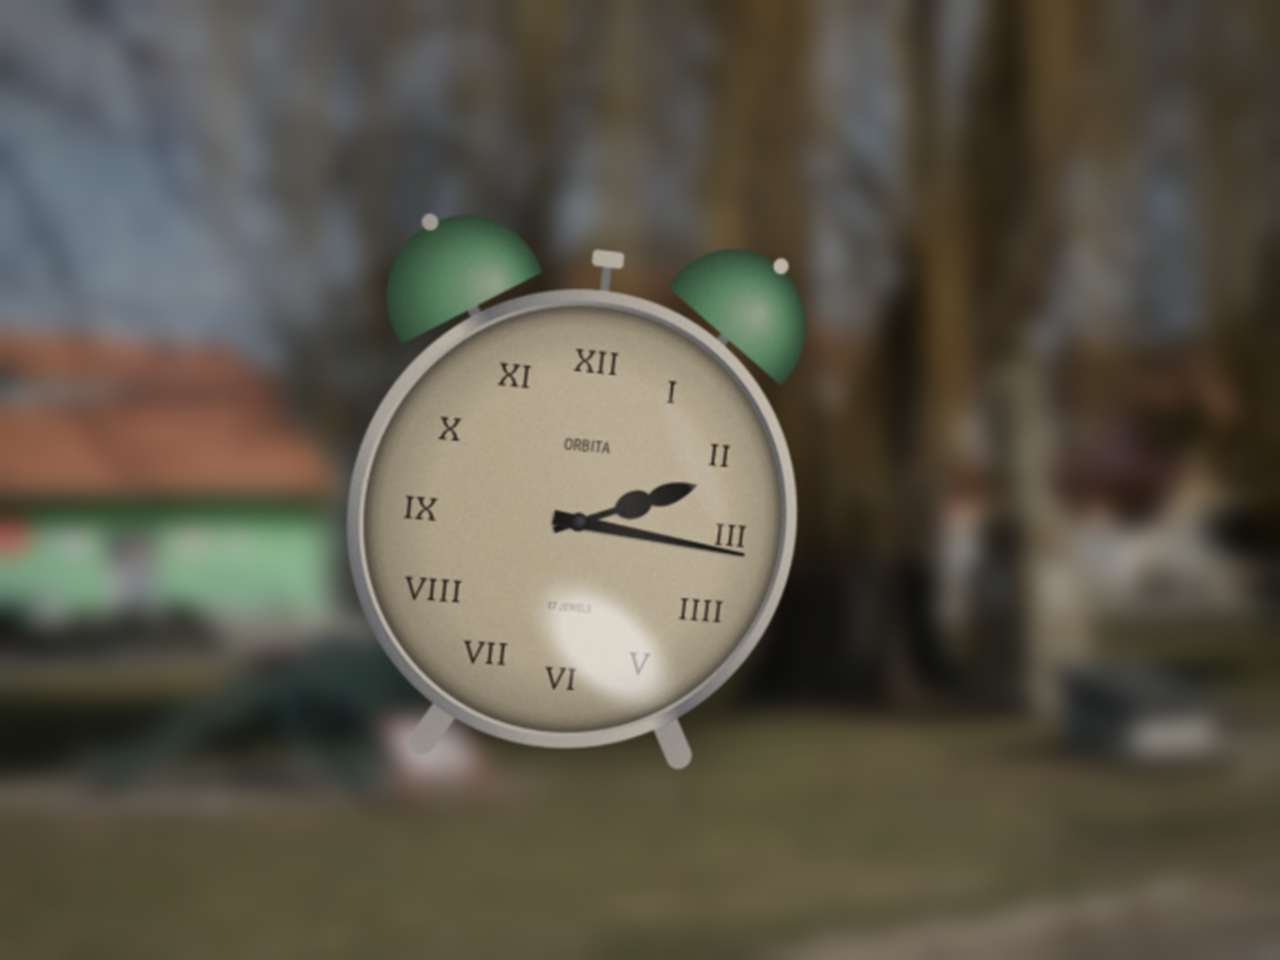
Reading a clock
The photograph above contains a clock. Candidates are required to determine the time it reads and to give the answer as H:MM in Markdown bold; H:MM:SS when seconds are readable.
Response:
**2:16**
